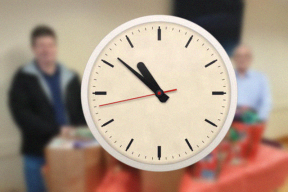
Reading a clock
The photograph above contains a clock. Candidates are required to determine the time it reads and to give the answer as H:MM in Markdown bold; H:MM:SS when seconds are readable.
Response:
**10:51:43**
